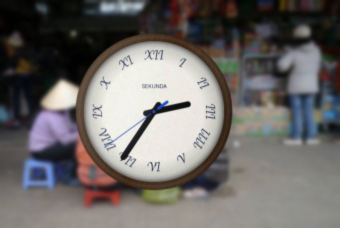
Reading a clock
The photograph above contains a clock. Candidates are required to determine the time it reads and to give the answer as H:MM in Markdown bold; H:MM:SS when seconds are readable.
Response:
**2:35:39**
